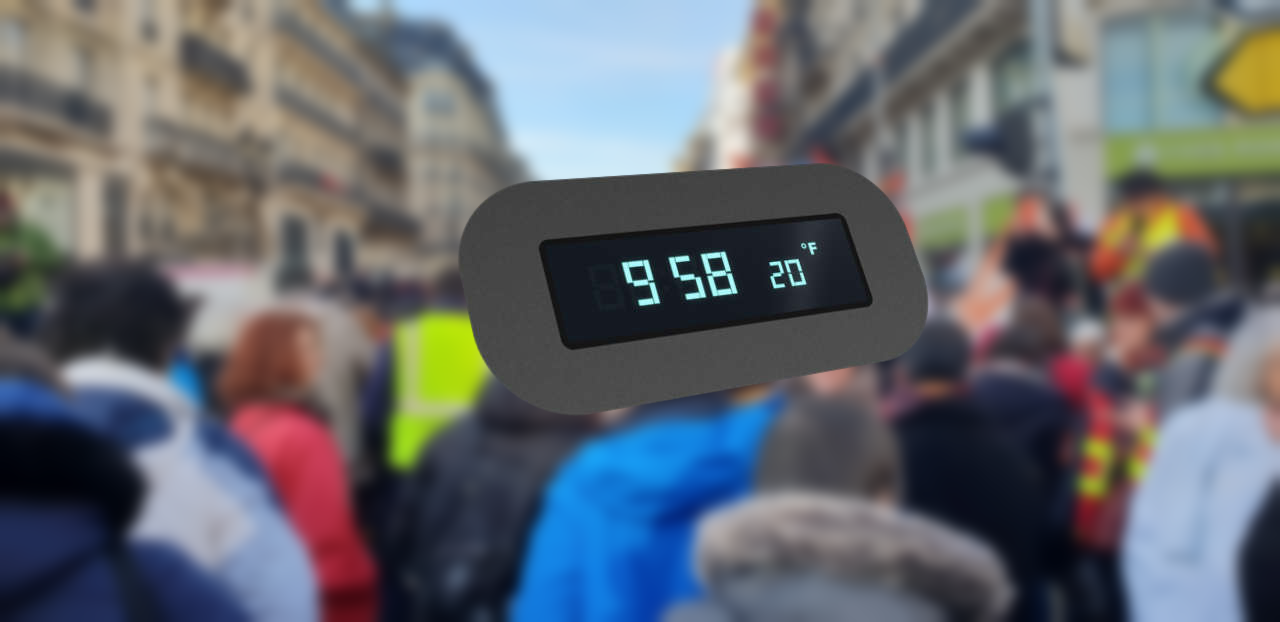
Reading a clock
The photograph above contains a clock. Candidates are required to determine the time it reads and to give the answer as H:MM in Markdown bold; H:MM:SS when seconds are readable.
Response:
**9:58**
